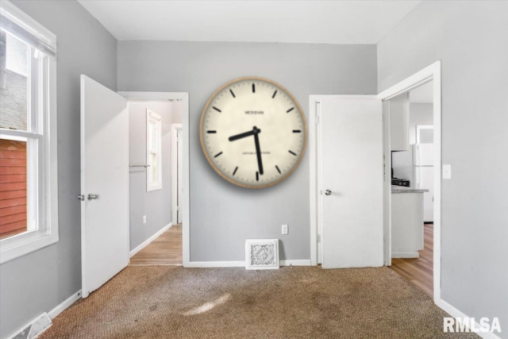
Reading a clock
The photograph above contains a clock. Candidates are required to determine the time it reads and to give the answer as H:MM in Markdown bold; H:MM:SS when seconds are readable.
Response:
**8:29**
